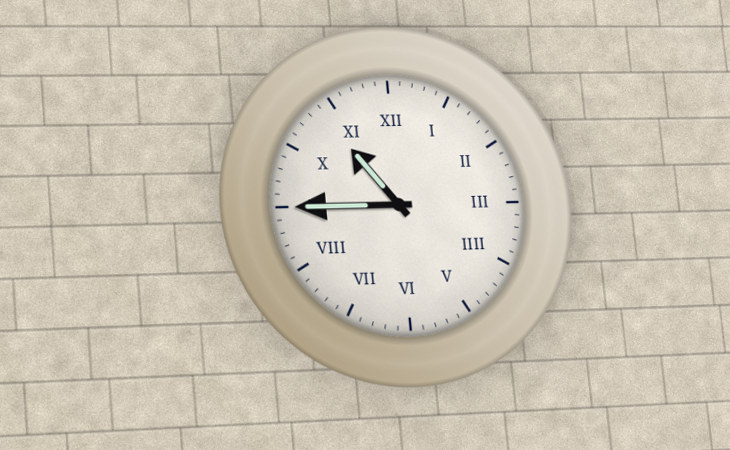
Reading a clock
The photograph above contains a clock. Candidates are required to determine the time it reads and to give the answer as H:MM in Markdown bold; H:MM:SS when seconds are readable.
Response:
**10:45**
